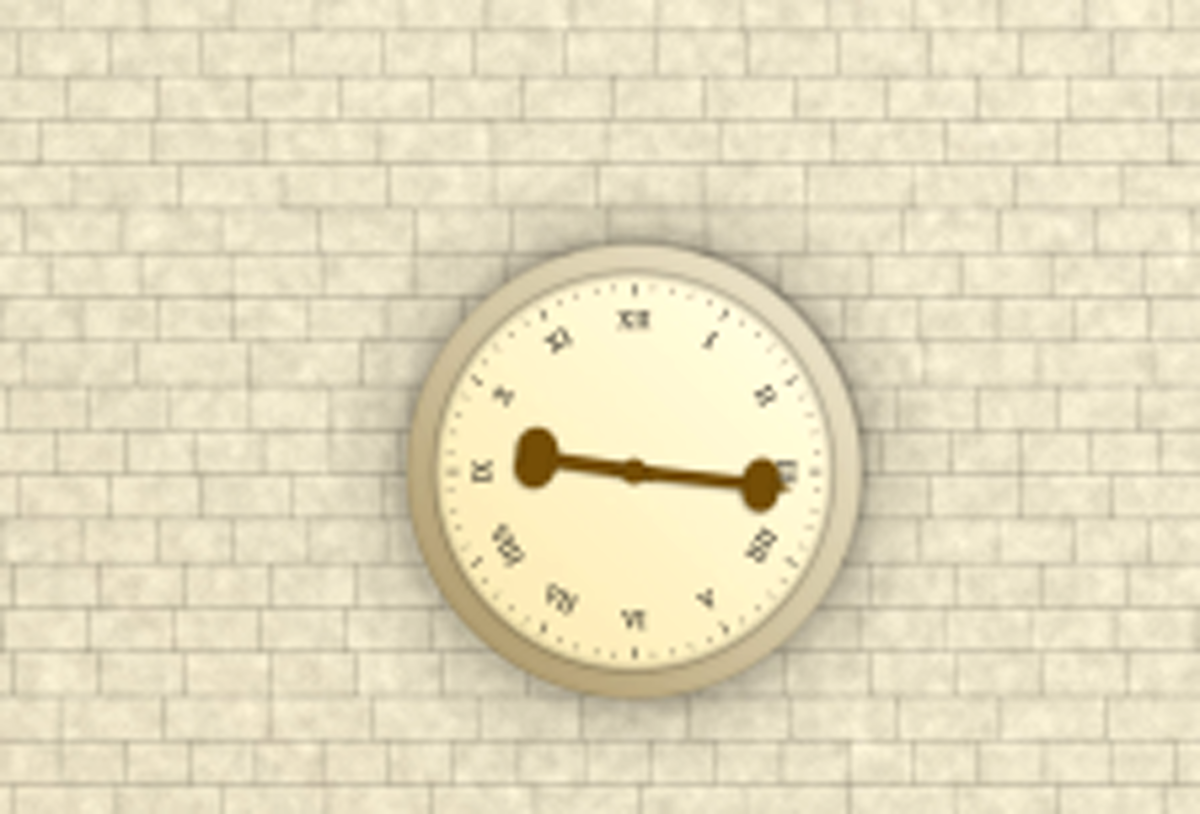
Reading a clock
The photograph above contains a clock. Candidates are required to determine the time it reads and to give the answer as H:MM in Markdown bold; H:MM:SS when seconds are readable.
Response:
**9:16**
